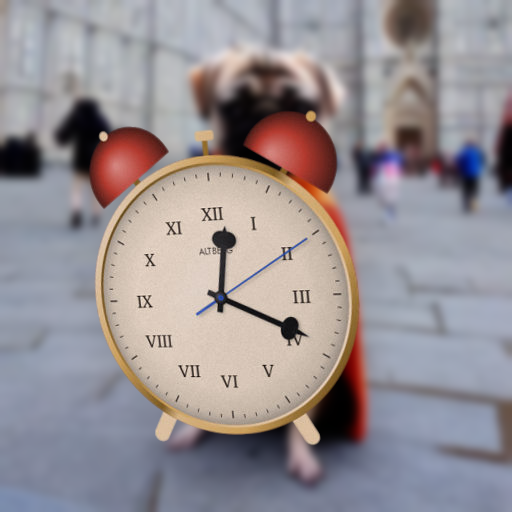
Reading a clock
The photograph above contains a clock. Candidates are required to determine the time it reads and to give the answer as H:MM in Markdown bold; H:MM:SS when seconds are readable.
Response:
**12:19:10**
